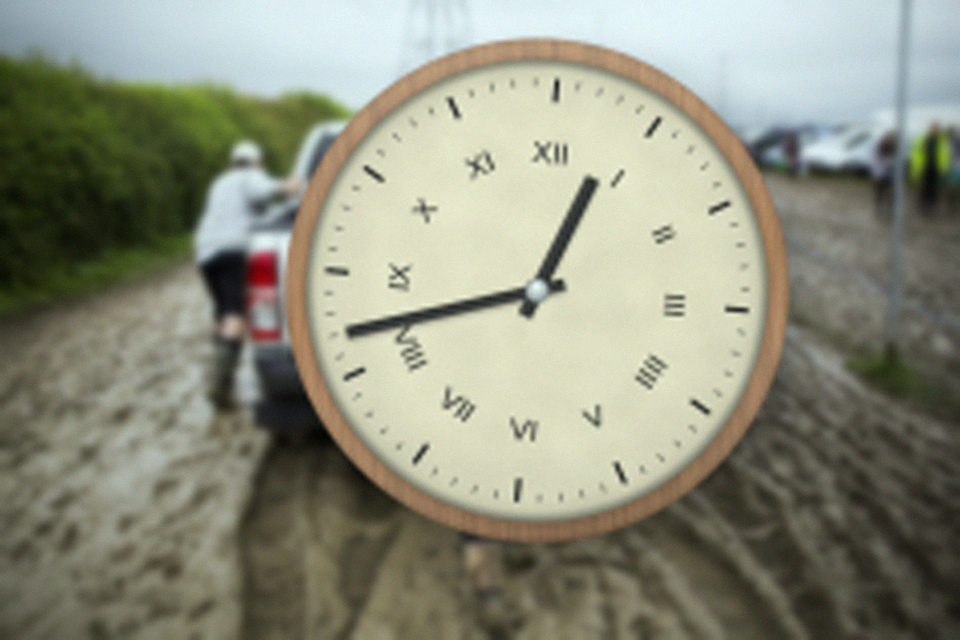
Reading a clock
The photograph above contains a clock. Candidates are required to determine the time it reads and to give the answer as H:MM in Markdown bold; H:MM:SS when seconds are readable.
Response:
**12:42**
